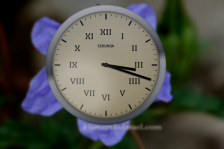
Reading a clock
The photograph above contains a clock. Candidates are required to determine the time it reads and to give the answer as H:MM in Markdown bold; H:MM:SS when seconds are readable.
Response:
**3:18**
